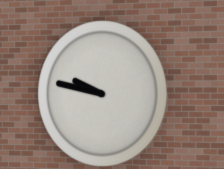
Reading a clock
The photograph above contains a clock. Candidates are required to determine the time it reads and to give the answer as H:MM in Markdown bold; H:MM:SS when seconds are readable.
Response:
**9:47**
